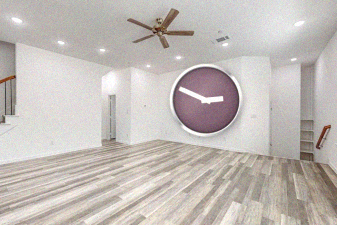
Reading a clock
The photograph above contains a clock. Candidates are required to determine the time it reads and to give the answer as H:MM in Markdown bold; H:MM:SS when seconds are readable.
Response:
**2:49**
